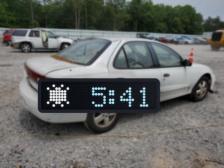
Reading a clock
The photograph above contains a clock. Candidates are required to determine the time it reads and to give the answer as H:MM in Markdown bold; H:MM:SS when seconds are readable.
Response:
**5:41**
